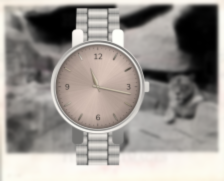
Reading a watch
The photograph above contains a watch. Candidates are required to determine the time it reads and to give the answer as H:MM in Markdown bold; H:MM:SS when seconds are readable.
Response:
**11:17**
